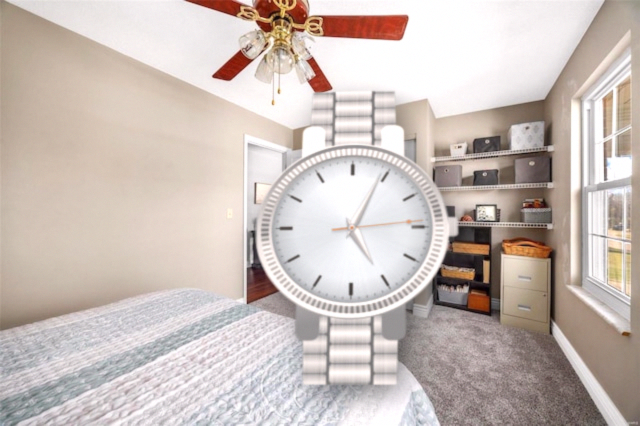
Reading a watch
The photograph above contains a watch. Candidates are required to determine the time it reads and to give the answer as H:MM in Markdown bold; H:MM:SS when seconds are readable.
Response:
**5:04:14**
